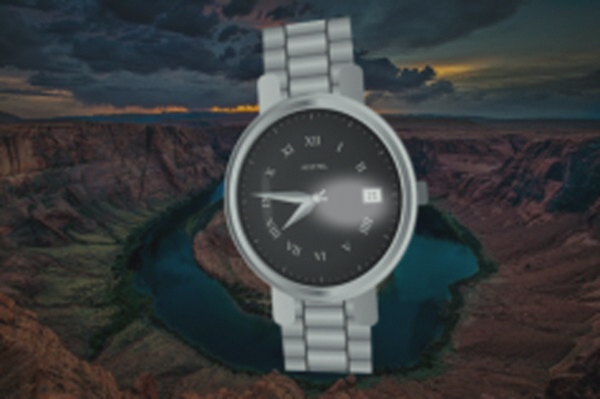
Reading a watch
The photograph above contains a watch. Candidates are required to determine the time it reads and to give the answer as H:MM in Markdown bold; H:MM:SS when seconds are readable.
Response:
**7:46**
